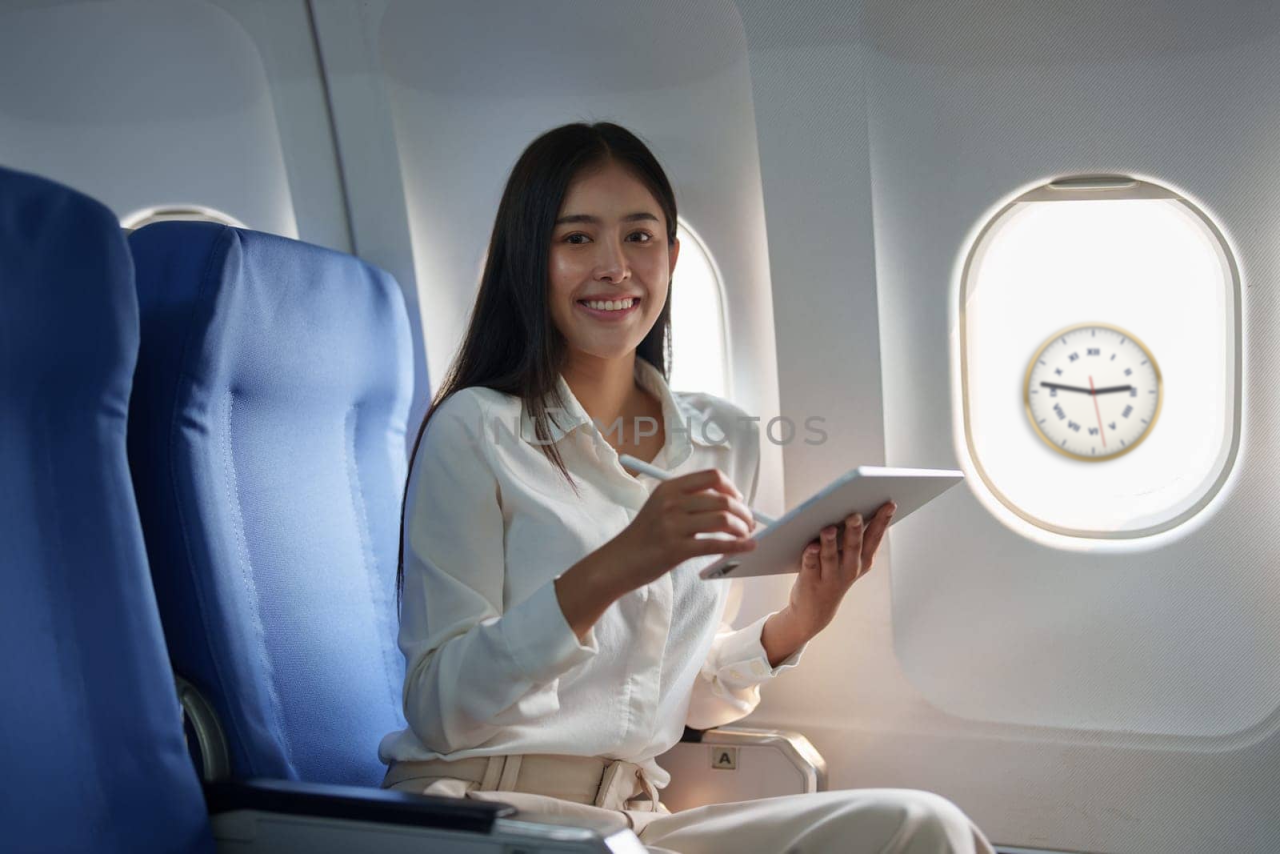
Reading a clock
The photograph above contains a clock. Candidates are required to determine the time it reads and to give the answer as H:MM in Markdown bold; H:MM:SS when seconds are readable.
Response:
**2:46:28**
